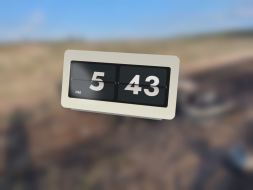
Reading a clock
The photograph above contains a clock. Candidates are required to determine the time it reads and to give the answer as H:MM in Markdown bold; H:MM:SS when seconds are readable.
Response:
**5:43**
